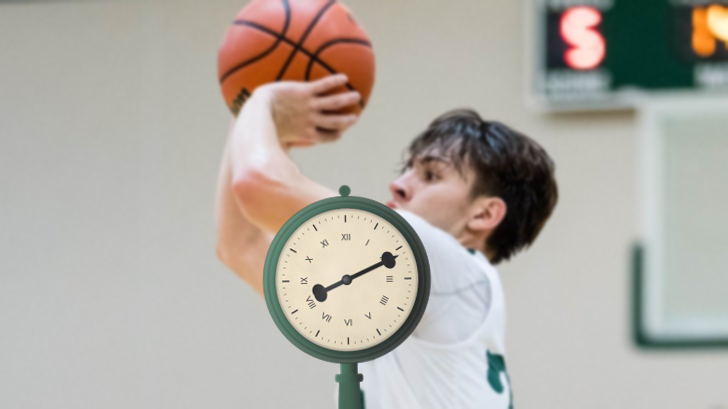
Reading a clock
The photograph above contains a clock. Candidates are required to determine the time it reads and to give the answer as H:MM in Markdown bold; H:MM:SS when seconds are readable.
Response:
**8:11**
